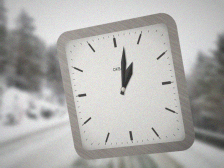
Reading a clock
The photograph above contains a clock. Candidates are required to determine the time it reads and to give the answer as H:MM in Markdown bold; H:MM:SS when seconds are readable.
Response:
**1:02**
